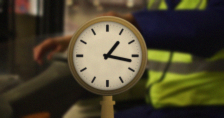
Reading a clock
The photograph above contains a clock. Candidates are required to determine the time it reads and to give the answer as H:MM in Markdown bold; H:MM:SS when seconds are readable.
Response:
**1:17**
